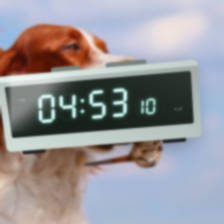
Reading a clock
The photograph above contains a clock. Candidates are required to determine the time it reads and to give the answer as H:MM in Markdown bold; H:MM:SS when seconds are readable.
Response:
**4:53:10**
